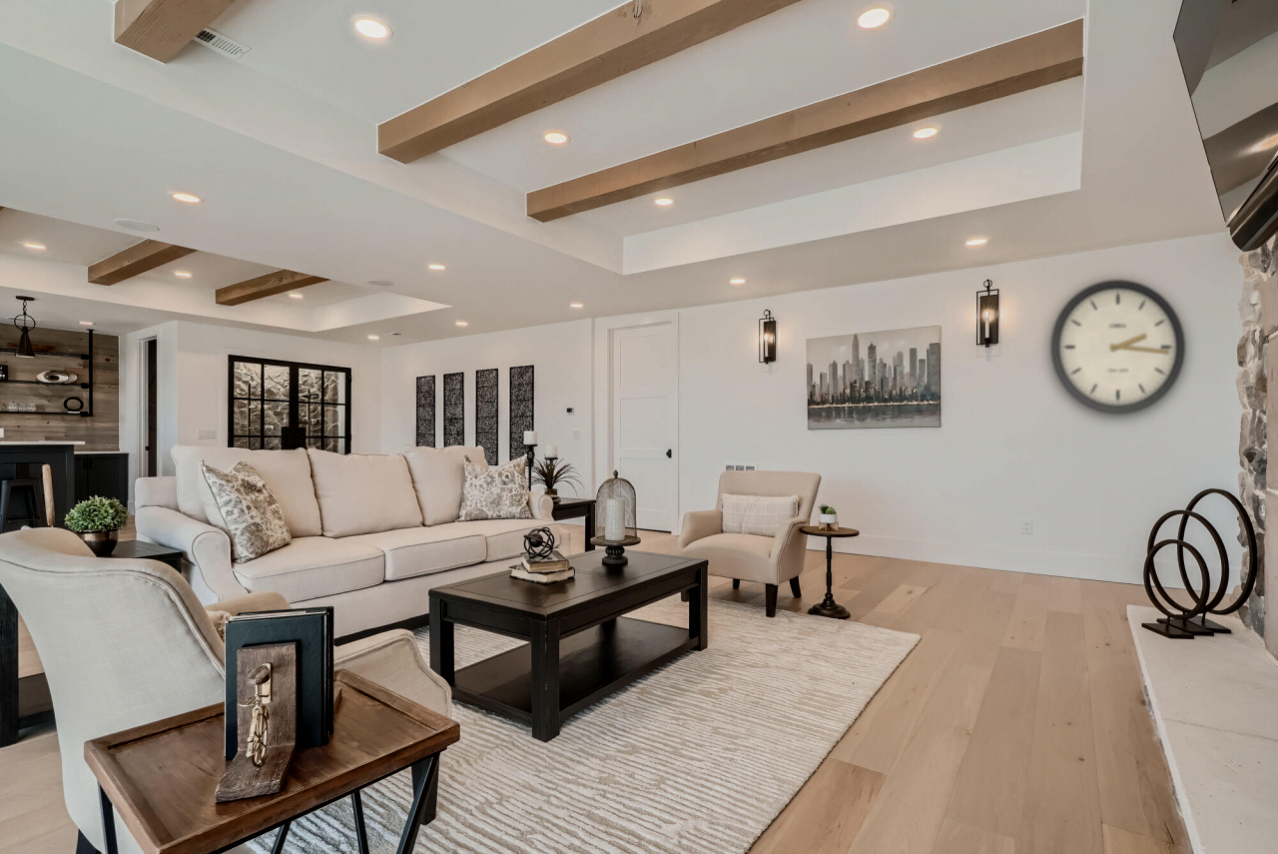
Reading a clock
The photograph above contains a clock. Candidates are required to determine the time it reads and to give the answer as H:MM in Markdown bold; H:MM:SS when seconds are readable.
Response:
**2:16**
